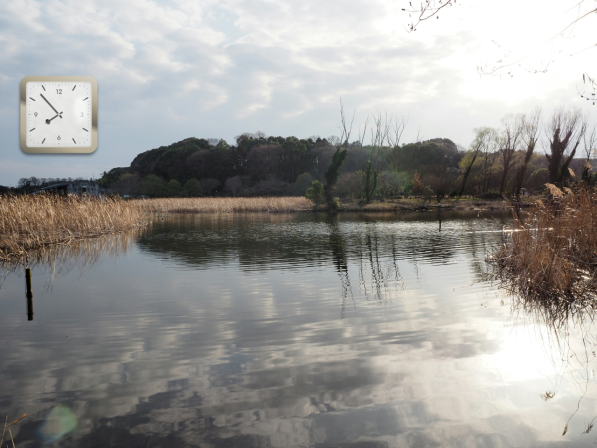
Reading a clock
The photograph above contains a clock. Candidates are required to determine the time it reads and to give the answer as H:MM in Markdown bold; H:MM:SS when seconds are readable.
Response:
**7:53**
